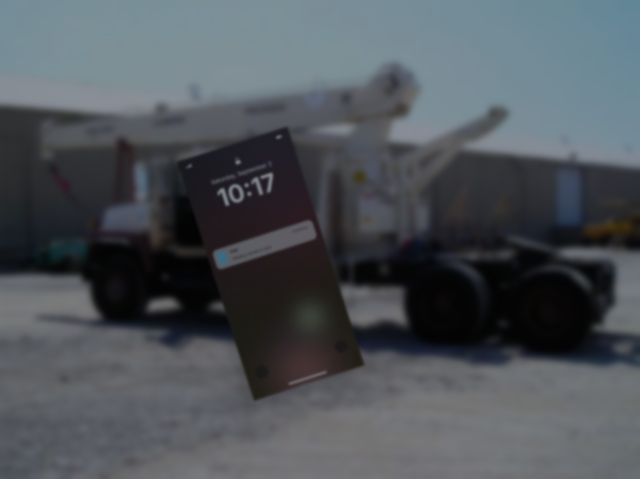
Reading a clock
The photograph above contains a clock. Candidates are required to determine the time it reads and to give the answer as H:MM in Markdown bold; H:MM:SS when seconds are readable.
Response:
**10:17**
